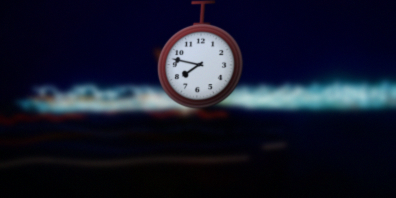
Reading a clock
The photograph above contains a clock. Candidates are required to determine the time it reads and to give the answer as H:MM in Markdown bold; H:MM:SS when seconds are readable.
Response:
**7:47**
